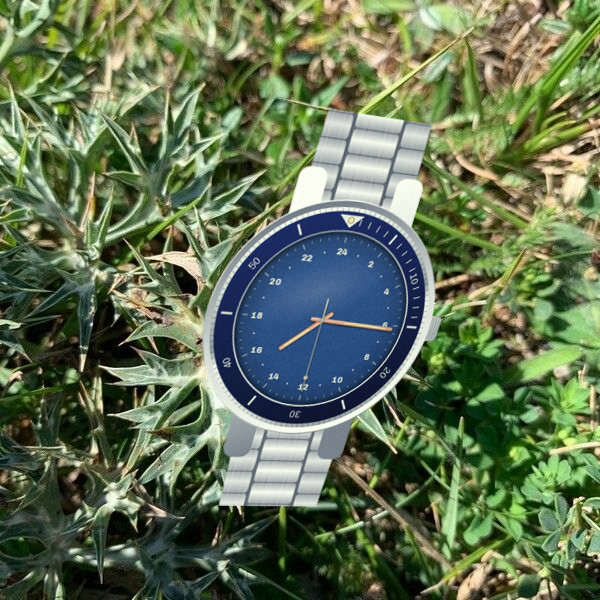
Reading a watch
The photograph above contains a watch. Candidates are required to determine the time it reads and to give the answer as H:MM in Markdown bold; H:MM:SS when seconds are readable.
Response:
**15:15:30**
